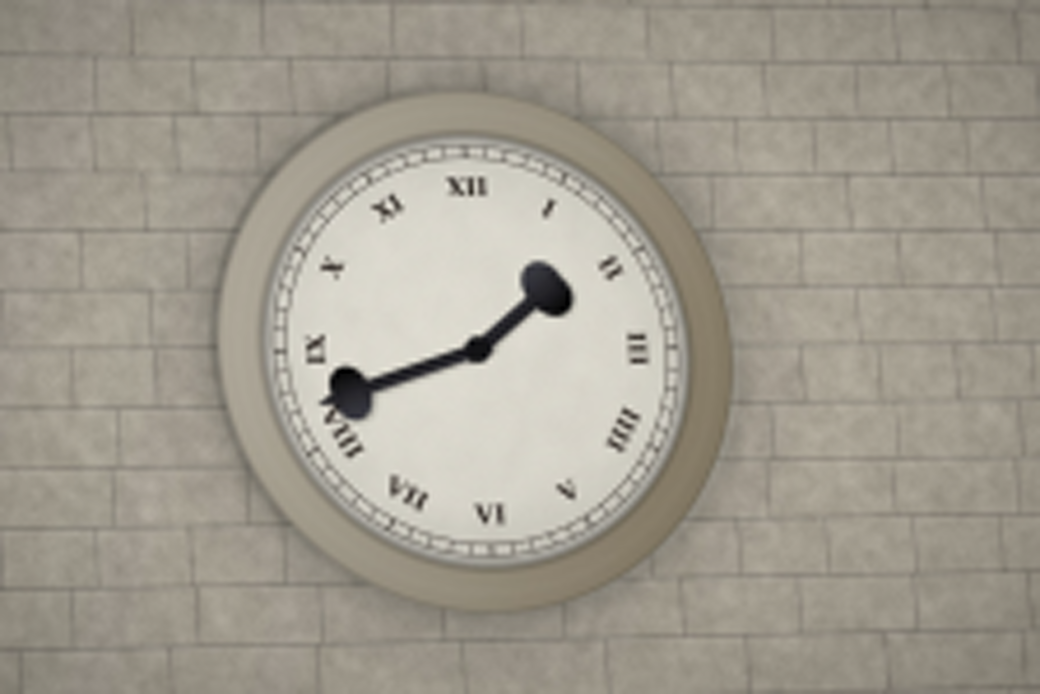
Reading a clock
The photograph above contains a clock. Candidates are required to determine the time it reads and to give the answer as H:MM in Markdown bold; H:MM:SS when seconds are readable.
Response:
**1:42**
